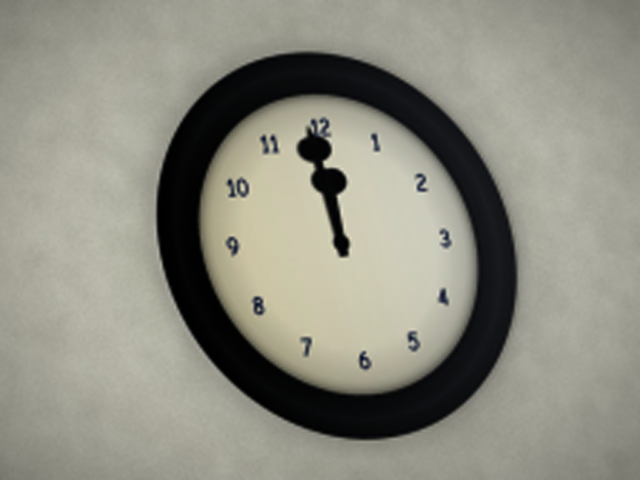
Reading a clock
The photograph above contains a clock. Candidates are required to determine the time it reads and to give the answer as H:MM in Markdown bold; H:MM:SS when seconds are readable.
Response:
**11:59**
